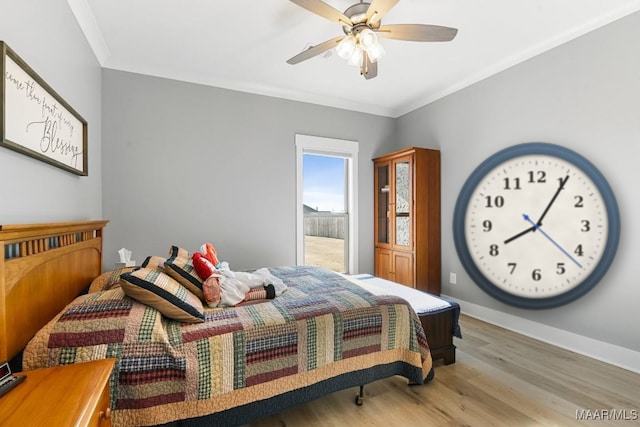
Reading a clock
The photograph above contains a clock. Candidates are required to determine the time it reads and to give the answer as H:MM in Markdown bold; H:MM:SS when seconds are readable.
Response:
**8:05:22**
